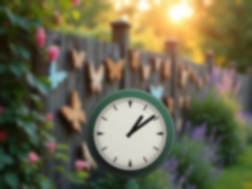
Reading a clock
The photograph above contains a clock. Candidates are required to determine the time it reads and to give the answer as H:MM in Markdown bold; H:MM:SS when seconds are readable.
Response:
**1:09**
